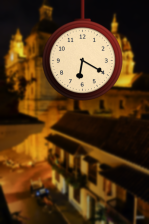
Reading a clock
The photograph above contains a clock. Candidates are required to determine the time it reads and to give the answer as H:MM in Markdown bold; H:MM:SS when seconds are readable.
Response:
**6:20**
